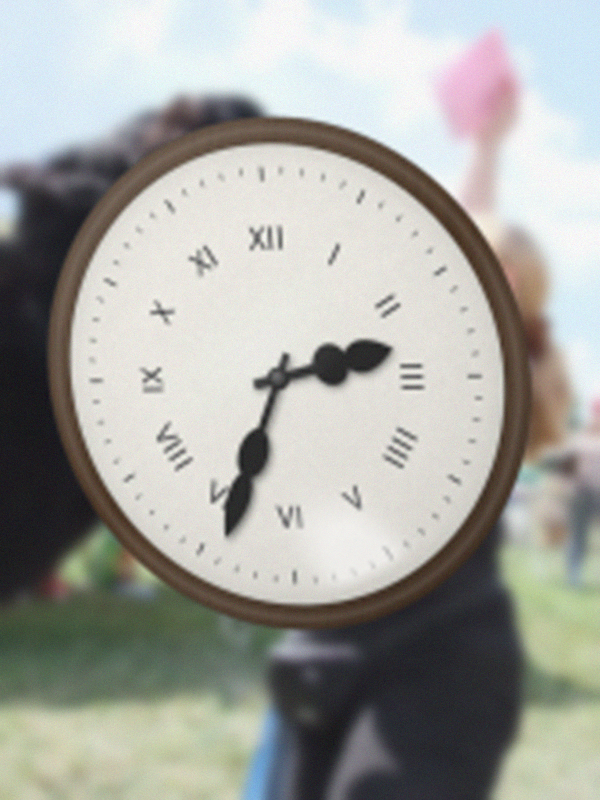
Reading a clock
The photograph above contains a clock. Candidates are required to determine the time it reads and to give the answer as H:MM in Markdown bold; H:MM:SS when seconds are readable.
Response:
**2:34**
